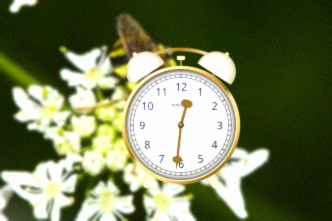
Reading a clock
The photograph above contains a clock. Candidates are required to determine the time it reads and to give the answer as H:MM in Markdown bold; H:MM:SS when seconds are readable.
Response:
**12:31**
